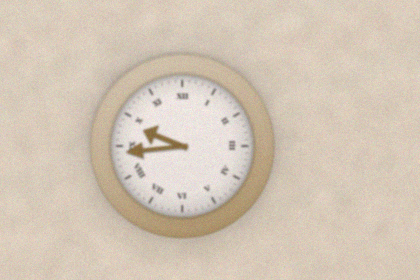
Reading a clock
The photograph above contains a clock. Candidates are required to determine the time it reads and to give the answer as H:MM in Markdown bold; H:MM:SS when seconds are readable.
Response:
**9:44**
